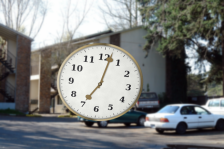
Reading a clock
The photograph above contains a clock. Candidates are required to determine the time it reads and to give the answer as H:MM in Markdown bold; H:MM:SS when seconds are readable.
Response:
**7:02**
